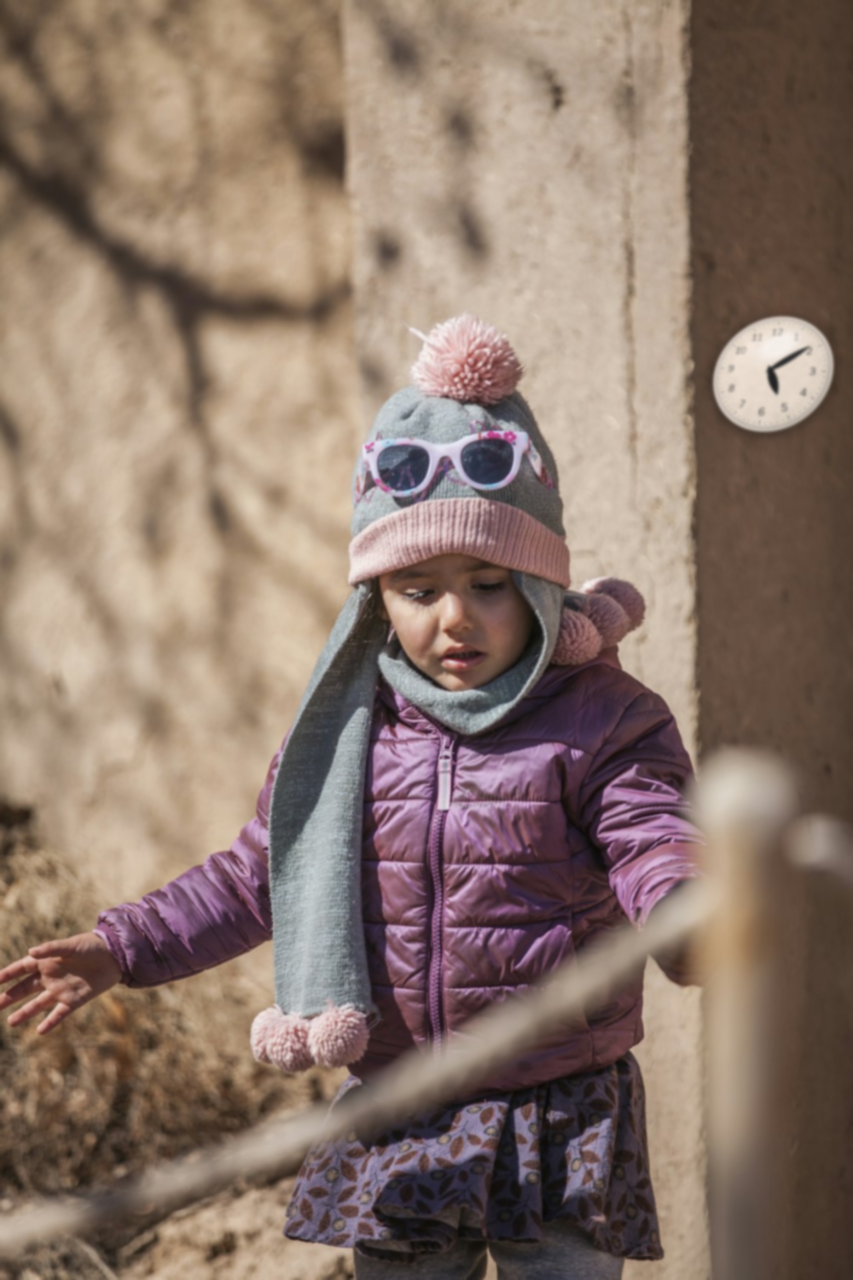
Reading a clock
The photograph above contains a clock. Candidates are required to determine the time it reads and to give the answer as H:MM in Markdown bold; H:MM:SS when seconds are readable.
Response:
**5:09**
